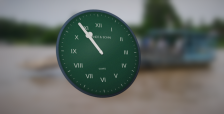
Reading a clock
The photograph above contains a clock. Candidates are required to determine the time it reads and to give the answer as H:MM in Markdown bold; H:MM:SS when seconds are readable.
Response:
**10:54**
